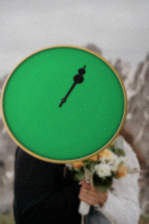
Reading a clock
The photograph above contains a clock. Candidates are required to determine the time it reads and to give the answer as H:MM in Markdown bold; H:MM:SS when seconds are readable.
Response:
**1:05**
